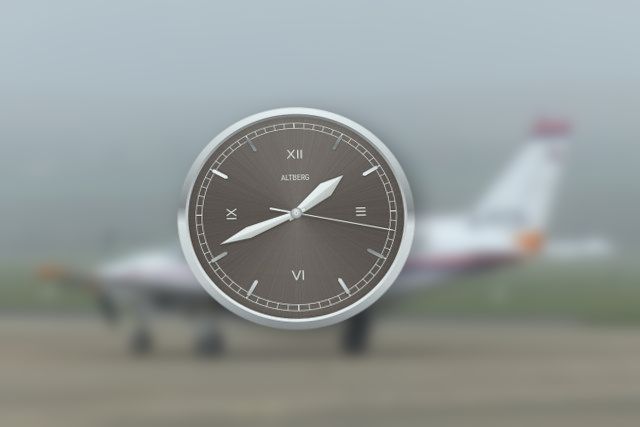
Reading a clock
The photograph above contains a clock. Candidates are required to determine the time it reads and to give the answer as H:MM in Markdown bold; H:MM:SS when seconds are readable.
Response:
**1:41:17**
